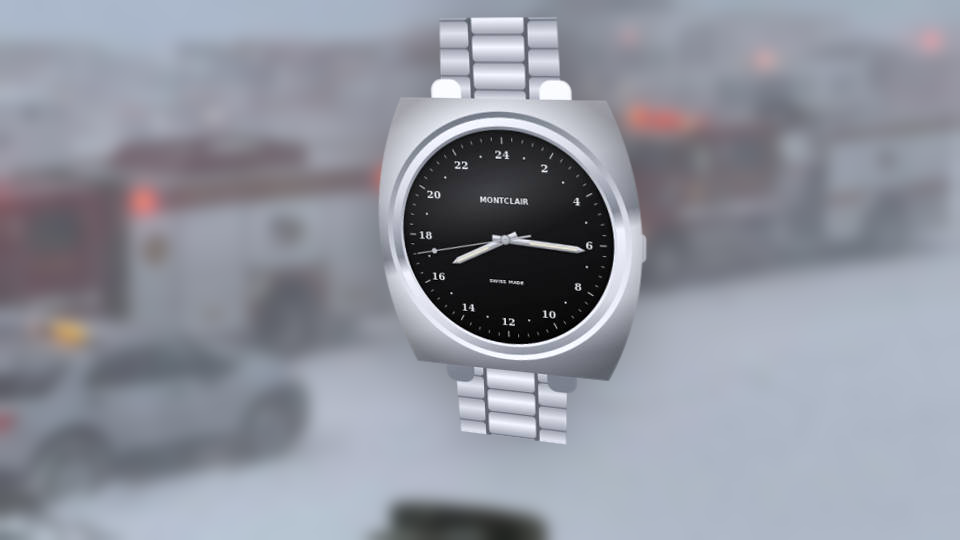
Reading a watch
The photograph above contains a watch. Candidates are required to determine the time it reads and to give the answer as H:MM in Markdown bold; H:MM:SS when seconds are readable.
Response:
**16:15:43**
